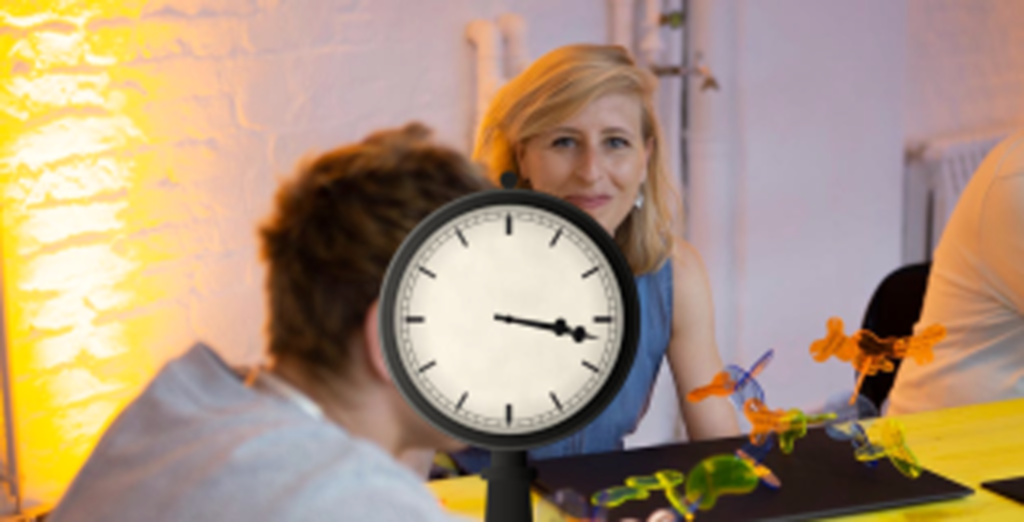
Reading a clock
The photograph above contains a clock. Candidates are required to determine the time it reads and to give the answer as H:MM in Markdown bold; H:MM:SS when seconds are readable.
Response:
**3:17**
